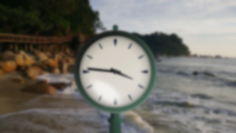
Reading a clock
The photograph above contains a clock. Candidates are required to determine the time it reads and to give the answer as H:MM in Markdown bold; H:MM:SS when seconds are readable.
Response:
**3:46**
